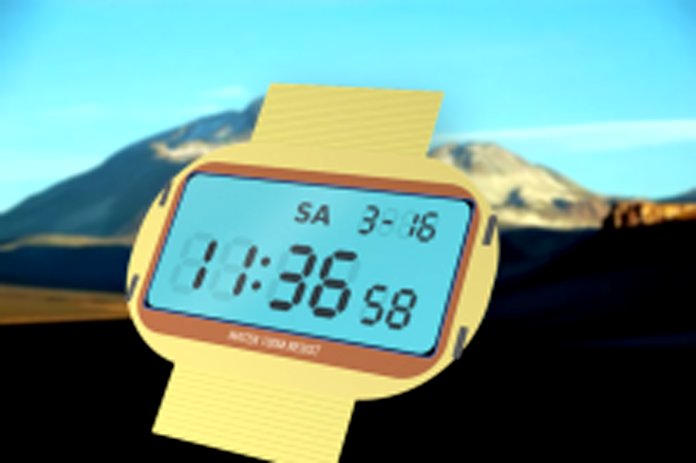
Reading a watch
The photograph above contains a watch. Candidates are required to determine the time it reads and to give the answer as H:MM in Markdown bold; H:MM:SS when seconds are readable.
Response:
**11:36:58**
